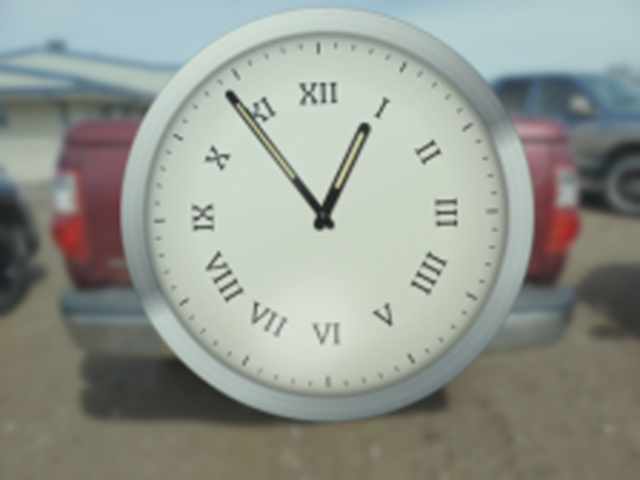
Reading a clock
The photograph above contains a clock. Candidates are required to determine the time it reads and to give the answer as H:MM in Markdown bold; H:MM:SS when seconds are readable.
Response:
**12:54**
